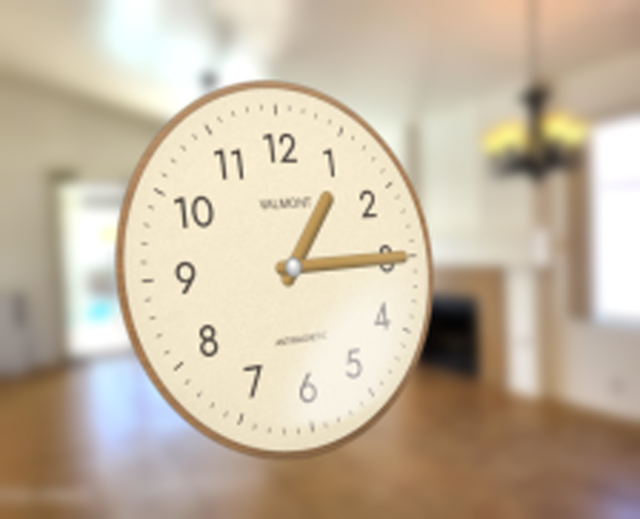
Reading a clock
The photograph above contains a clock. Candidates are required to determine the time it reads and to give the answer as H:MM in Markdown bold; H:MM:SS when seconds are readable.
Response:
**1:15**
